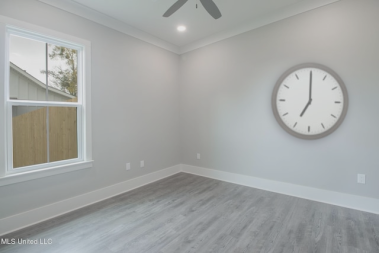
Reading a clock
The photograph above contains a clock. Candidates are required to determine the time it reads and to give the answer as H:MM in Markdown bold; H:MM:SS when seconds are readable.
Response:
**7:00**
